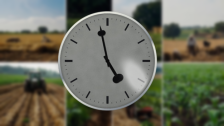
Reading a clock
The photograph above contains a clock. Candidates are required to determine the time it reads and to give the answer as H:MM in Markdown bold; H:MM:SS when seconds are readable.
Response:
**4:58**
